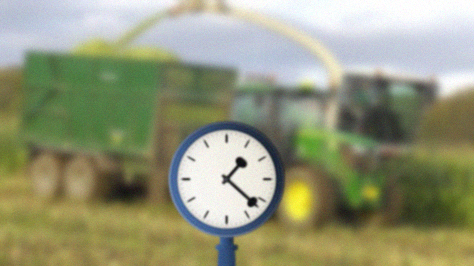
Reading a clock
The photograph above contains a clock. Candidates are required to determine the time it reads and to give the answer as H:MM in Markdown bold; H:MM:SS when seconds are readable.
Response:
**1:22**
